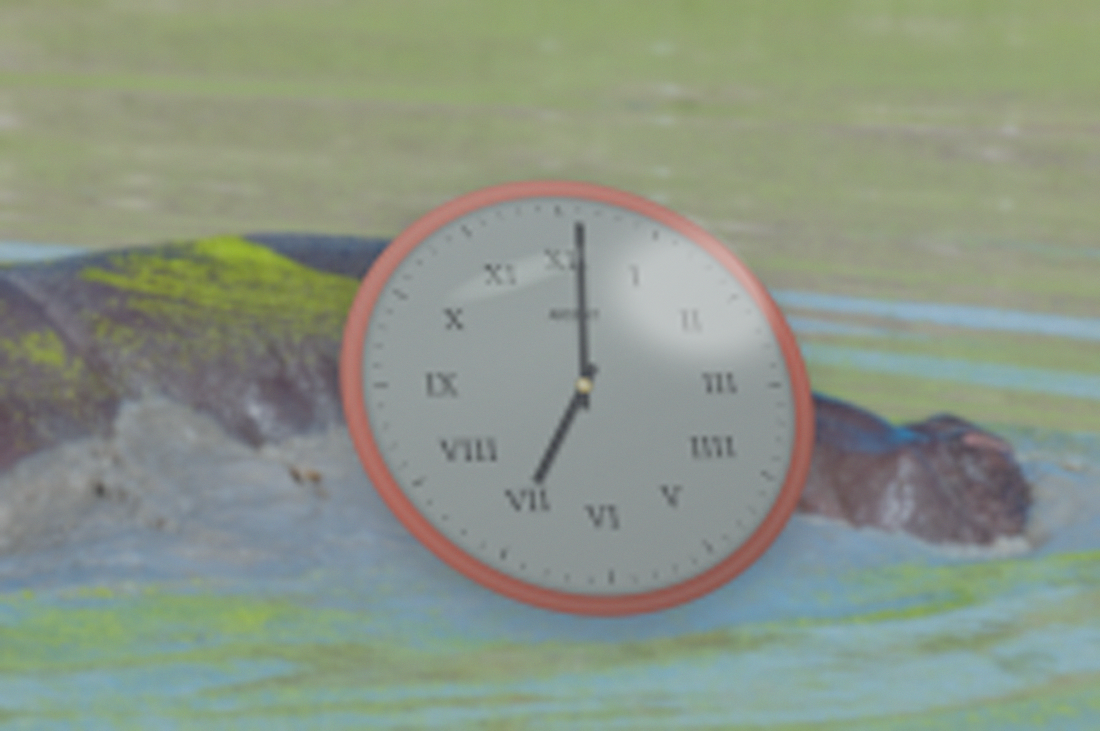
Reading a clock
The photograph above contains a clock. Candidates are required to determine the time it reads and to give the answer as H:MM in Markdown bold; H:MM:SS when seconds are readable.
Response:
**7:01**
